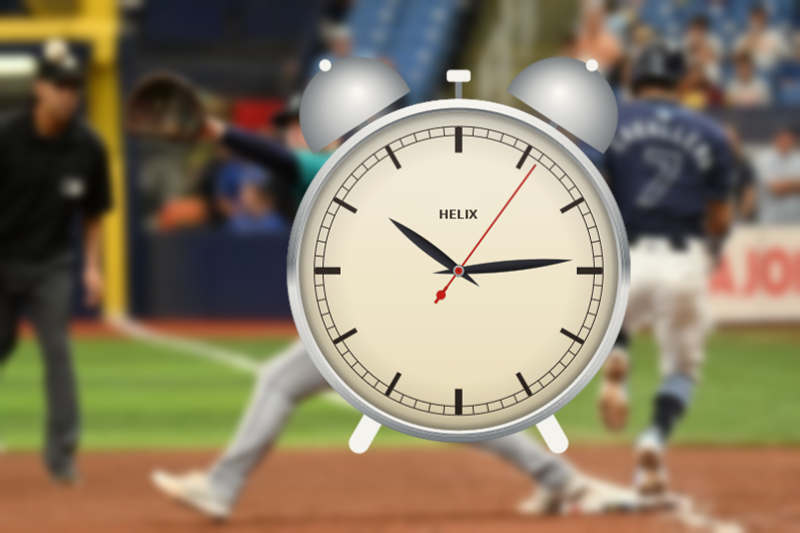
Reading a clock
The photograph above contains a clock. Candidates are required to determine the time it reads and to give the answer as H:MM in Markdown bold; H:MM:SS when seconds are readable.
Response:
**10:14:06**
